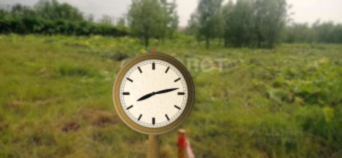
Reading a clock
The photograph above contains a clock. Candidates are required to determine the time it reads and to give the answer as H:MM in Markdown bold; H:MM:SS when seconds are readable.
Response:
**8:13**
